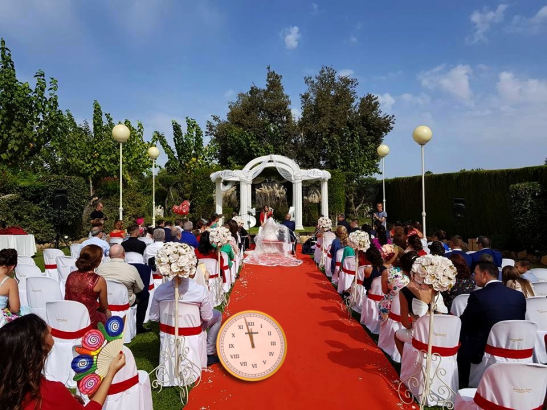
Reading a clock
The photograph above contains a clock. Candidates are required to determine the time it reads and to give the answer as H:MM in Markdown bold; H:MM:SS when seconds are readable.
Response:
**11:58**
